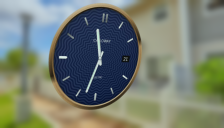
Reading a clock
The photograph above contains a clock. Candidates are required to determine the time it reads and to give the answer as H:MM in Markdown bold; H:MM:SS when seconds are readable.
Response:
**11:33**
